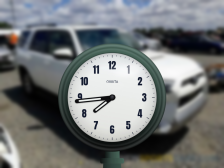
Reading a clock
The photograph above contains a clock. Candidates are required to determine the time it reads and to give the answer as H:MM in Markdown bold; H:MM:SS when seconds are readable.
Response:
**7:44**
